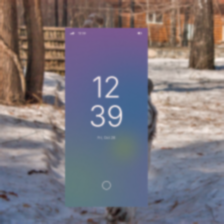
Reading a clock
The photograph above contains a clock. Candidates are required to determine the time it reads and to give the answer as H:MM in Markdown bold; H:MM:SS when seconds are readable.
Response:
**12:39**
